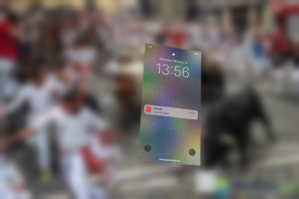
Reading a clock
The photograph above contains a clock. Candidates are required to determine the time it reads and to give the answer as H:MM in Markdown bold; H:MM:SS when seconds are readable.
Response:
**13:56**
